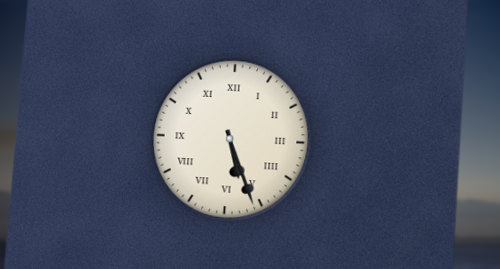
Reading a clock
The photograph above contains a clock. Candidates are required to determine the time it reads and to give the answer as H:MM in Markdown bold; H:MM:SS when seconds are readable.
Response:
**5:26**
